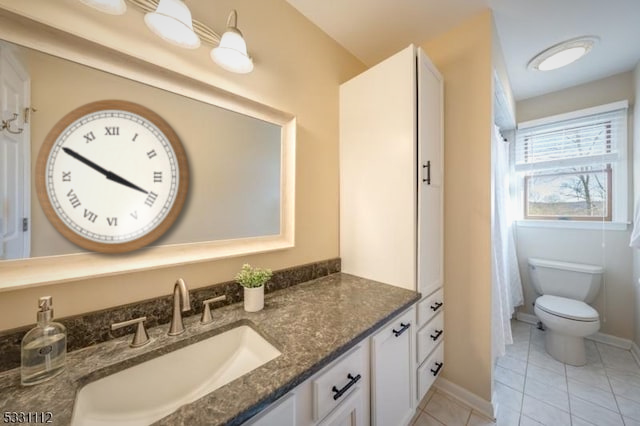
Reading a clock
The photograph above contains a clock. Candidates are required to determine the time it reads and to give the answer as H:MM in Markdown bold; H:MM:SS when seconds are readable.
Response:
**3:50**
